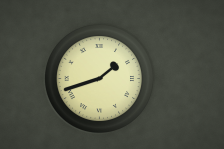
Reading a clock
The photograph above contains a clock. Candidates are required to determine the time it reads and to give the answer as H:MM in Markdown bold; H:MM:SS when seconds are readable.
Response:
**1:42**
